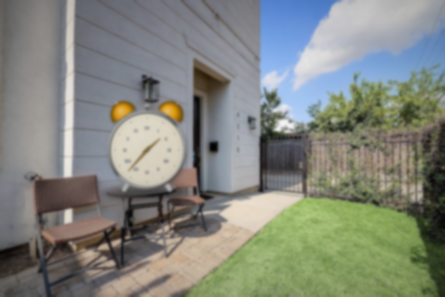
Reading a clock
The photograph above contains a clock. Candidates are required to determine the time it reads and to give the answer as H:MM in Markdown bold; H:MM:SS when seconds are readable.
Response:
**1:37**
